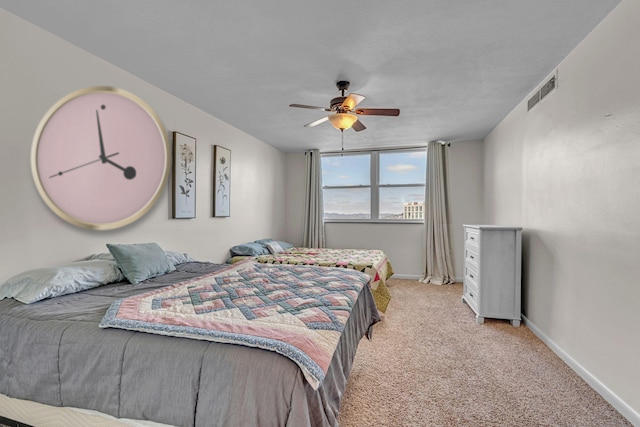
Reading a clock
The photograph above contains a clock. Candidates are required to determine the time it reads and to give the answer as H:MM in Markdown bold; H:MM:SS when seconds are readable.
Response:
**3:58:42**
